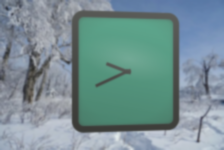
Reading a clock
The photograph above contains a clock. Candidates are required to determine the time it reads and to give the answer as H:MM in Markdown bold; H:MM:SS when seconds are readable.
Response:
**9:41**
